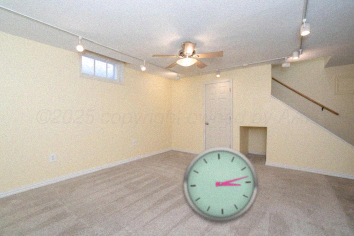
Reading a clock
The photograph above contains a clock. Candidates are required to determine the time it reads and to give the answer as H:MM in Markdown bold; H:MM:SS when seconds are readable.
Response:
**3:13**
